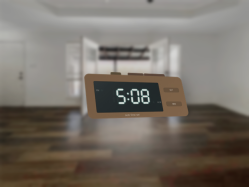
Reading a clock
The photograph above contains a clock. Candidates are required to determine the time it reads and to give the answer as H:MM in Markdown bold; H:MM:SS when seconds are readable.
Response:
**5:08**
